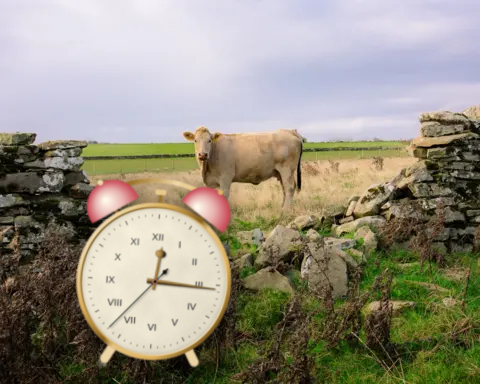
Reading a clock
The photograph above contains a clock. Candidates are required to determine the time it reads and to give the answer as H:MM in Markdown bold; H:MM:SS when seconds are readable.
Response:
**12:15:37**
